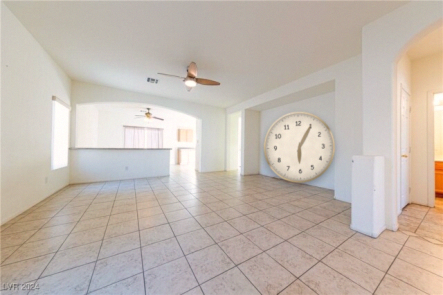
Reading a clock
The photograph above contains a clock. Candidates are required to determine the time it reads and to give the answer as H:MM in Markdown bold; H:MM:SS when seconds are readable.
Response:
**6:05**
